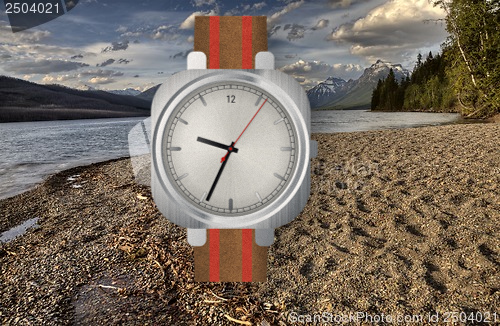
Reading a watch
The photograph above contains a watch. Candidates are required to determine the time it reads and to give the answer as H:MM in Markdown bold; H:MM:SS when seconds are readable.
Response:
**9:34:06**
